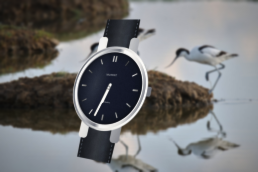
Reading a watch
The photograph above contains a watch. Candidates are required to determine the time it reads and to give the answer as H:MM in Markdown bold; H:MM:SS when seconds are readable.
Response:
**6:33**
